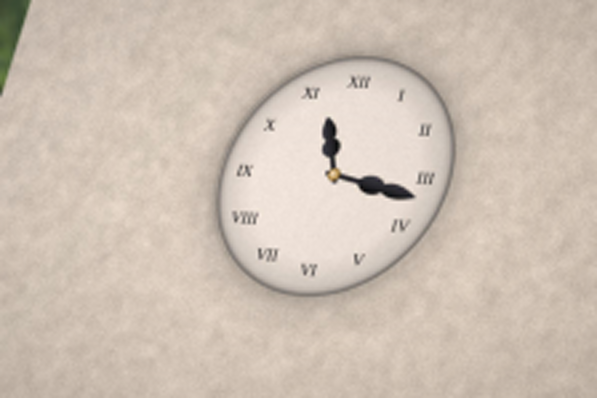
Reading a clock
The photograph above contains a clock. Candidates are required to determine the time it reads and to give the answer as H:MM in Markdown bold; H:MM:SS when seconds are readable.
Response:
**11:17**
